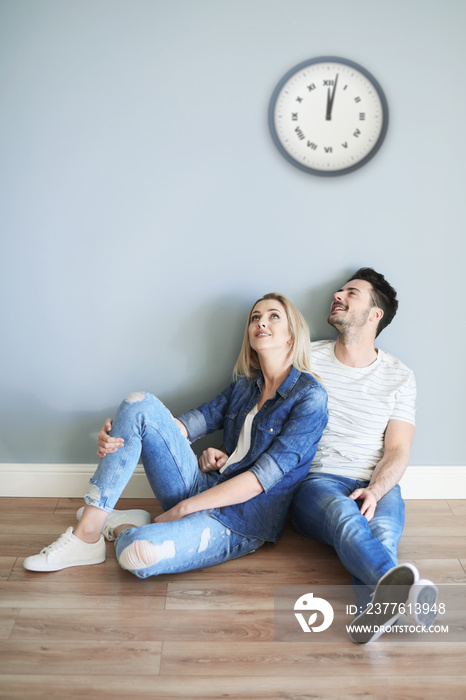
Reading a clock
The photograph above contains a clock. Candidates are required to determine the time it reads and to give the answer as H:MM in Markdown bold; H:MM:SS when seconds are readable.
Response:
**12:02**
